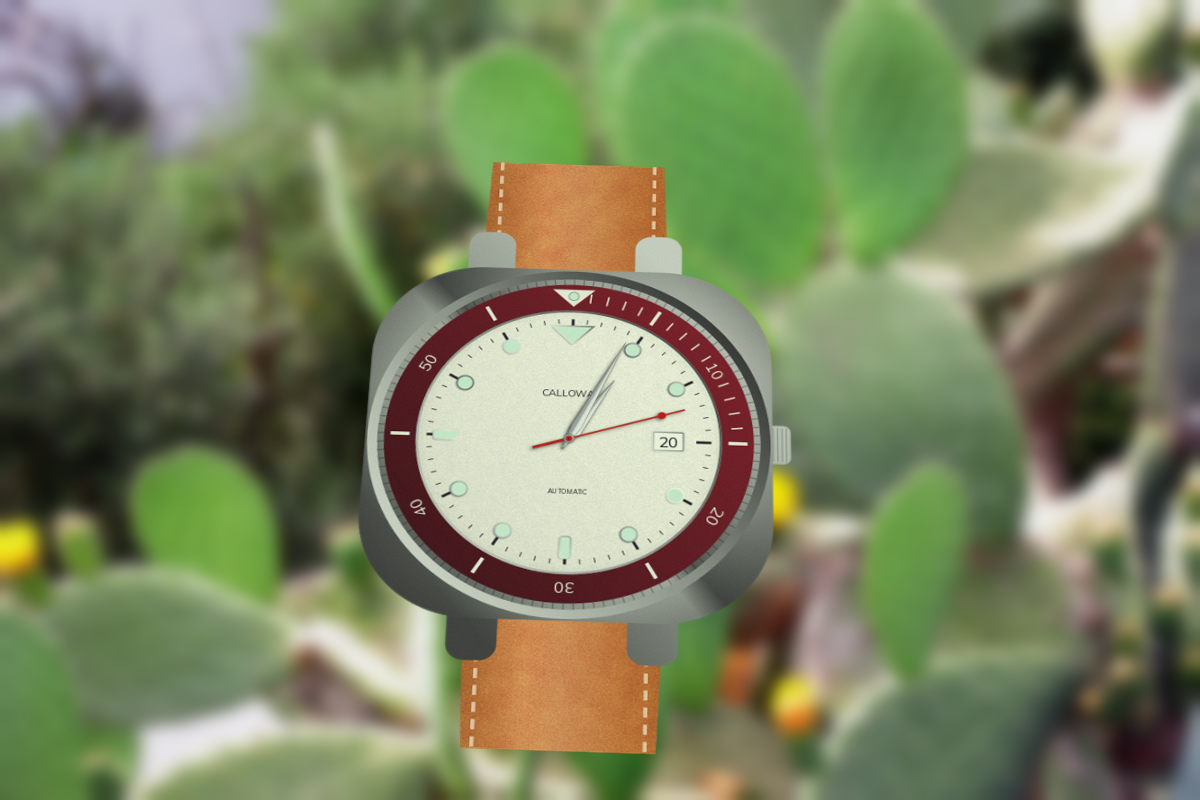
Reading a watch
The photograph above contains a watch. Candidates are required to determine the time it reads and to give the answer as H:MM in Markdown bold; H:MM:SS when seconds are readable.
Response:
**1:04:12**
